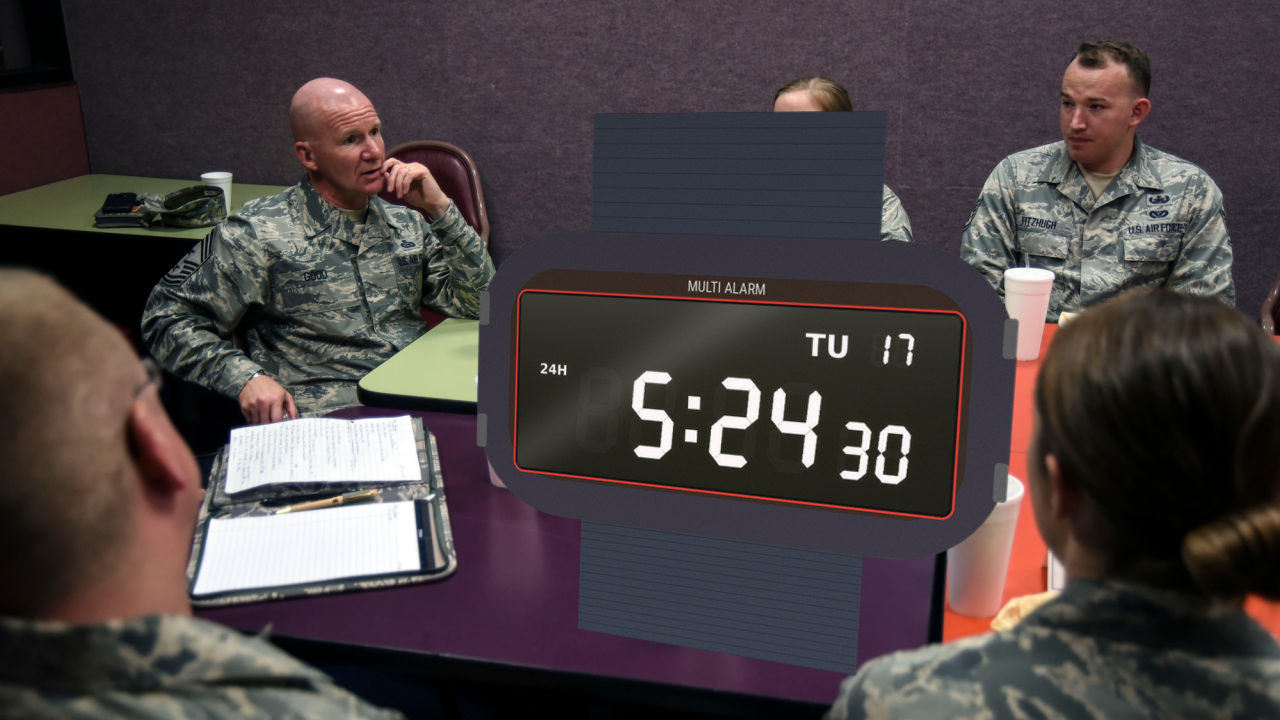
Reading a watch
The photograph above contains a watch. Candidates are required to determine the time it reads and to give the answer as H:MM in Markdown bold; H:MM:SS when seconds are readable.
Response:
**5:24:30**
